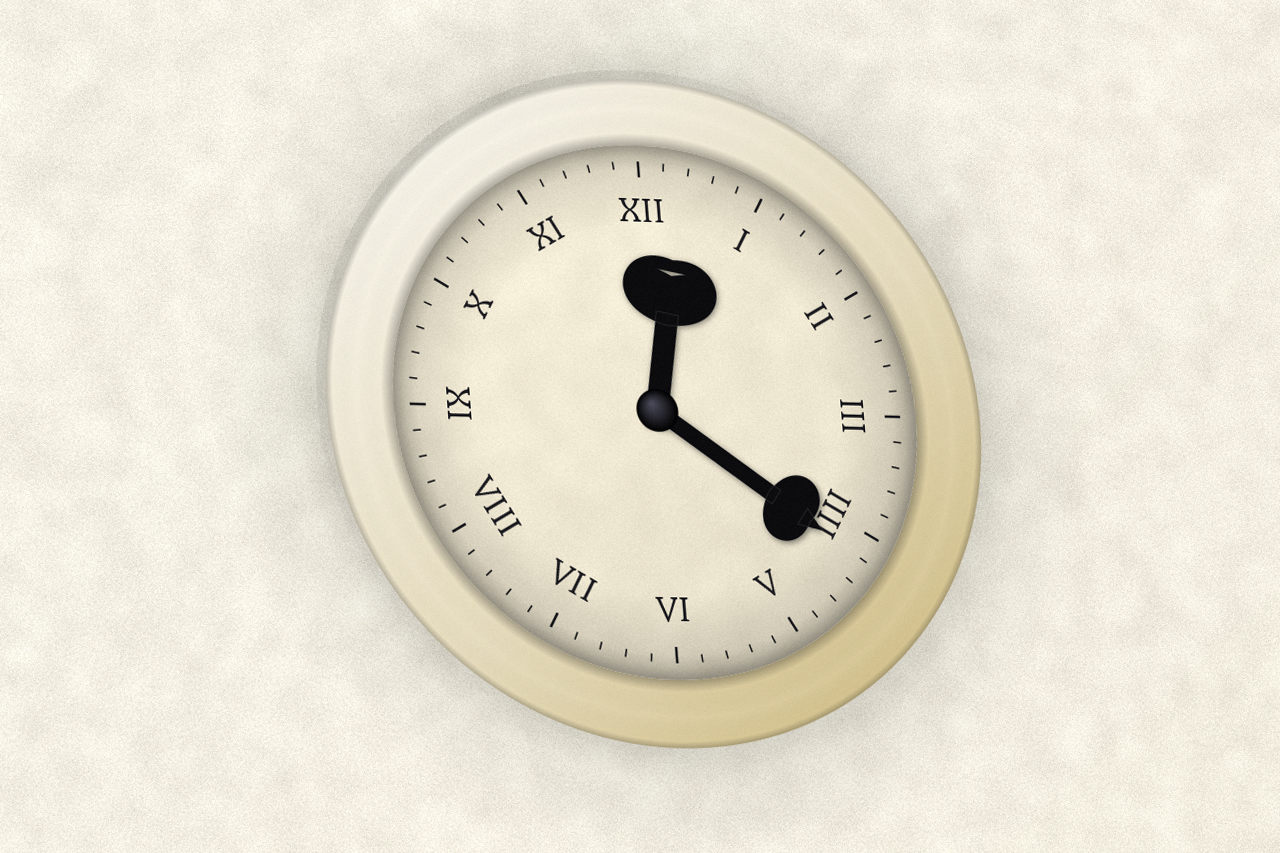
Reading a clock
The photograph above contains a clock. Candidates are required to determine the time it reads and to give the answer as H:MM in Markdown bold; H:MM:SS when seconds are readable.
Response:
**12:21**
